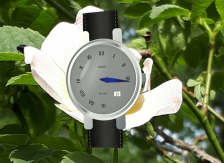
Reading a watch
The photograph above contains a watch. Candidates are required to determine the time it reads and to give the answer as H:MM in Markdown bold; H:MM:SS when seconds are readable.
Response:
**3:16**
